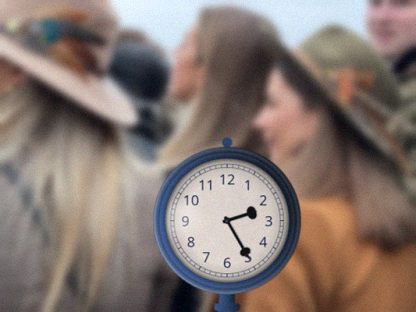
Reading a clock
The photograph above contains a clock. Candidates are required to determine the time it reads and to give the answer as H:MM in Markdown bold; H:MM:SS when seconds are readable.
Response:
**2:25**
